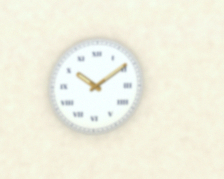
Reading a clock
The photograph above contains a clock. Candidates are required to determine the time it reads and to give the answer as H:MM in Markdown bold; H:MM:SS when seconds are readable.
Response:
**10:09**
